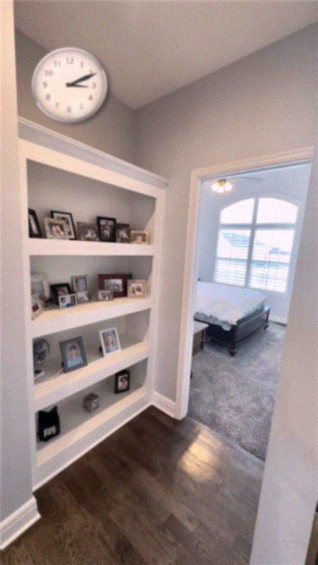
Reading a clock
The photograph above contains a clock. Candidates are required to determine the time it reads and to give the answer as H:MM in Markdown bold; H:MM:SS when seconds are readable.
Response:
**3:11**
